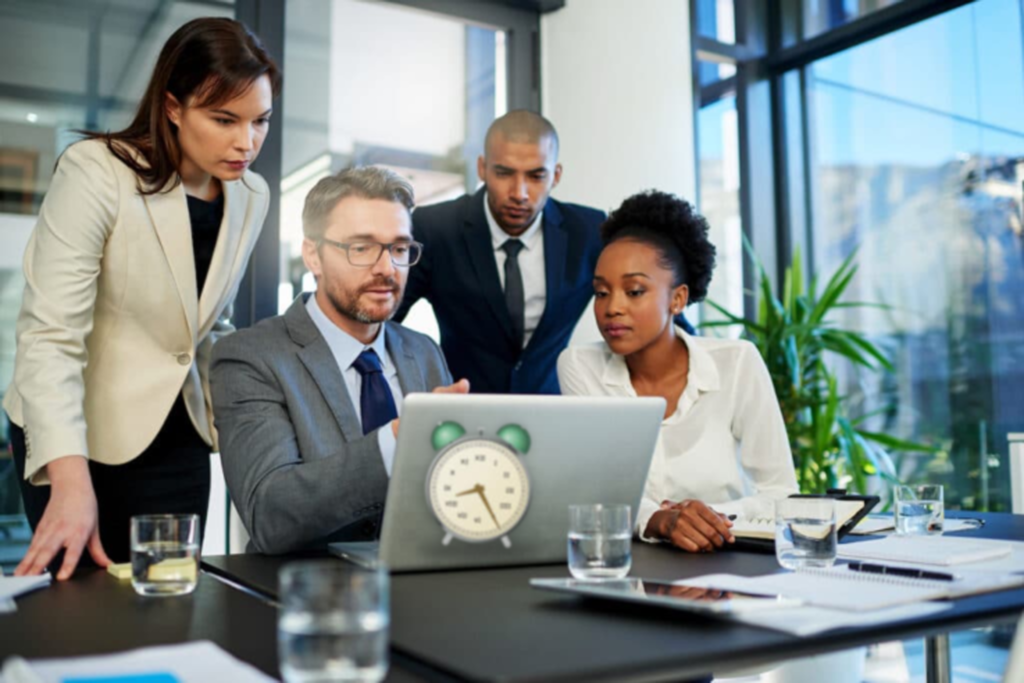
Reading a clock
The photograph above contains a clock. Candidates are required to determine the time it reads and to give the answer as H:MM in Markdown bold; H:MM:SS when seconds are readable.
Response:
**8:25**
